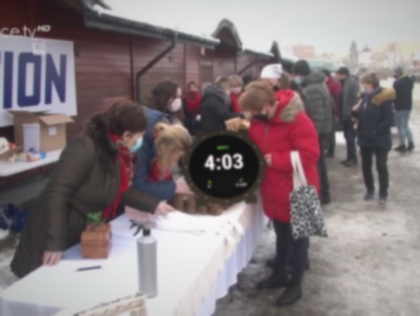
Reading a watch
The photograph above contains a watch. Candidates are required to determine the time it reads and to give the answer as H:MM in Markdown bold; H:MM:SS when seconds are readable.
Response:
**4:03**
